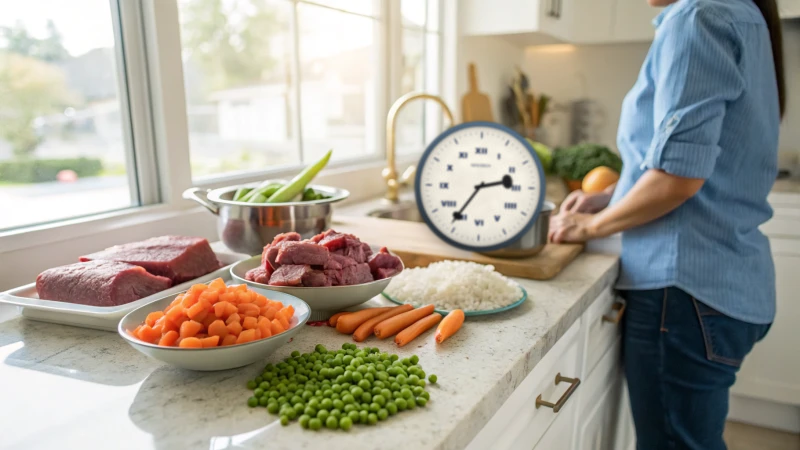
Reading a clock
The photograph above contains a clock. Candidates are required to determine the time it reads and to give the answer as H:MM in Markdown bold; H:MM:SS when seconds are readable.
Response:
**2:36**
